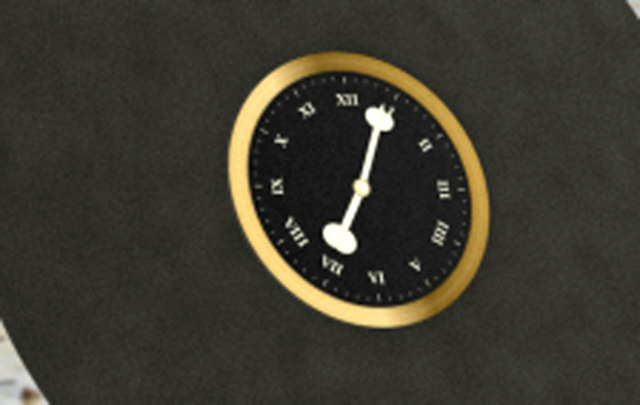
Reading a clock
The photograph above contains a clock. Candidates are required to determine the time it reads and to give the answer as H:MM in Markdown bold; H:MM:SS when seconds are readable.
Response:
**7:04**
